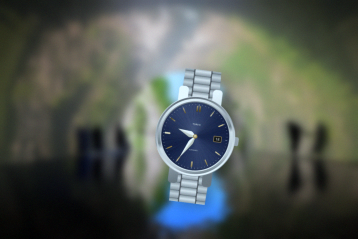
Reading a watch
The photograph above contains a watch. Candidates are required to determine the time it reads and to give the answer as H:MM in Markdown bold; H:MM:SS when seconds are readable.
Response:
**9:35**
